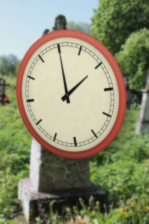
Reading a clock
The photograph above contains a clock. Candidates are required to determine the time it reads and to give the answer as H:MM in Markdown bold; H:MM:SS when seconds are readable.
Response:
**2:00**
